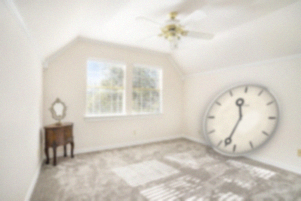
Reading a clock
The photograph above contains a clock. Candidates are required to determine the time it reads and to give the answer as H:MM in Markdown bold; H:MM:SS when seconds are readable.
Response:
**11:33**
